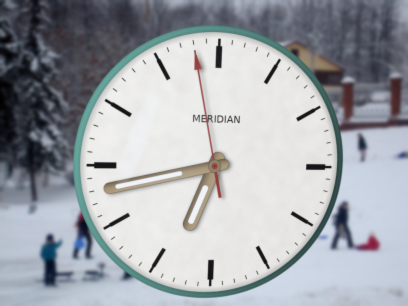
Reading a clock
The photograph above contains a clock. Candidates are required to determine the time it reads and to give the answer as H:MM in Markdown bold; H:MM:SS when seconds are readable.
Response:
**6:42:58**
